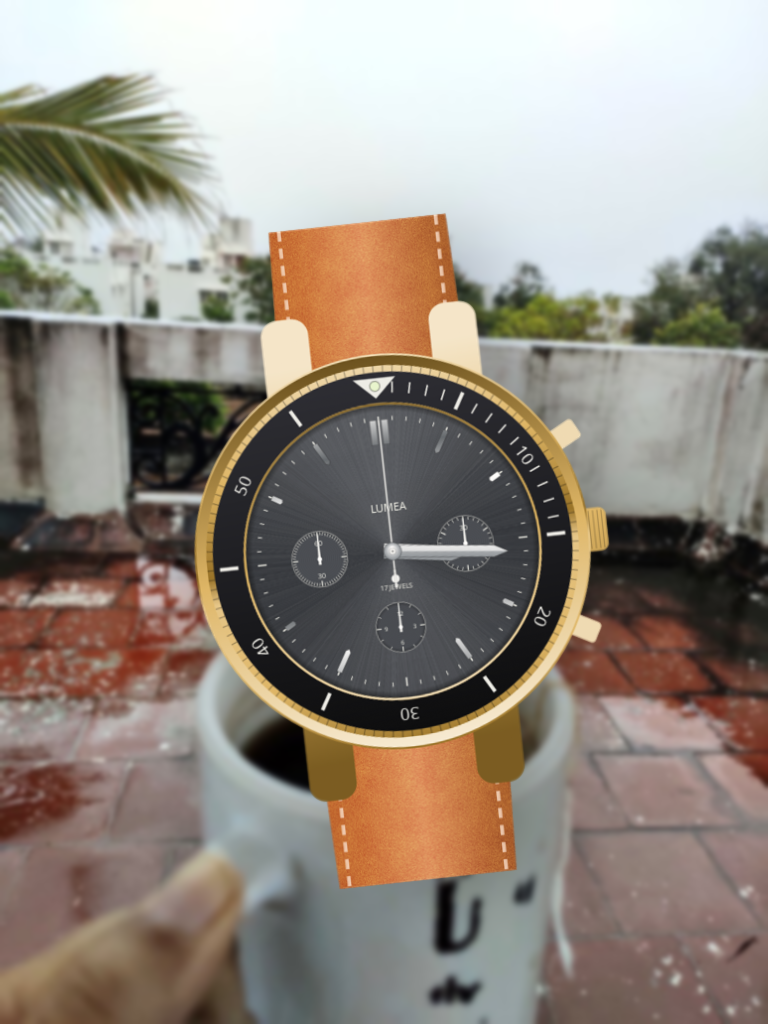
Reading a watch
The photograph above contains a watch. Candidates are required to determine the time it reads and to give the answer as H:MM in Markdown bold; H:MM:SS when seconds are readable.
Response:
**3:16**
